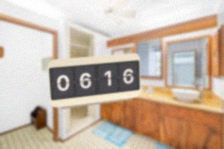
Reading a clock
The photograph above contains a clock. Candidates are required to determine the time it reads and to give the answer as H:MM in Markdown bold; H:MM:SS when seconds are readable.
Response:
**6:16**
